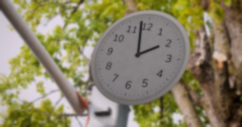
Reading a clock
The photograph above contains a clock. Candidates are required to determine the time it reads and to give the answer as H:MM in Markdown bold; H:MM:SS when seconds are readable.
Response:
**1:58**
